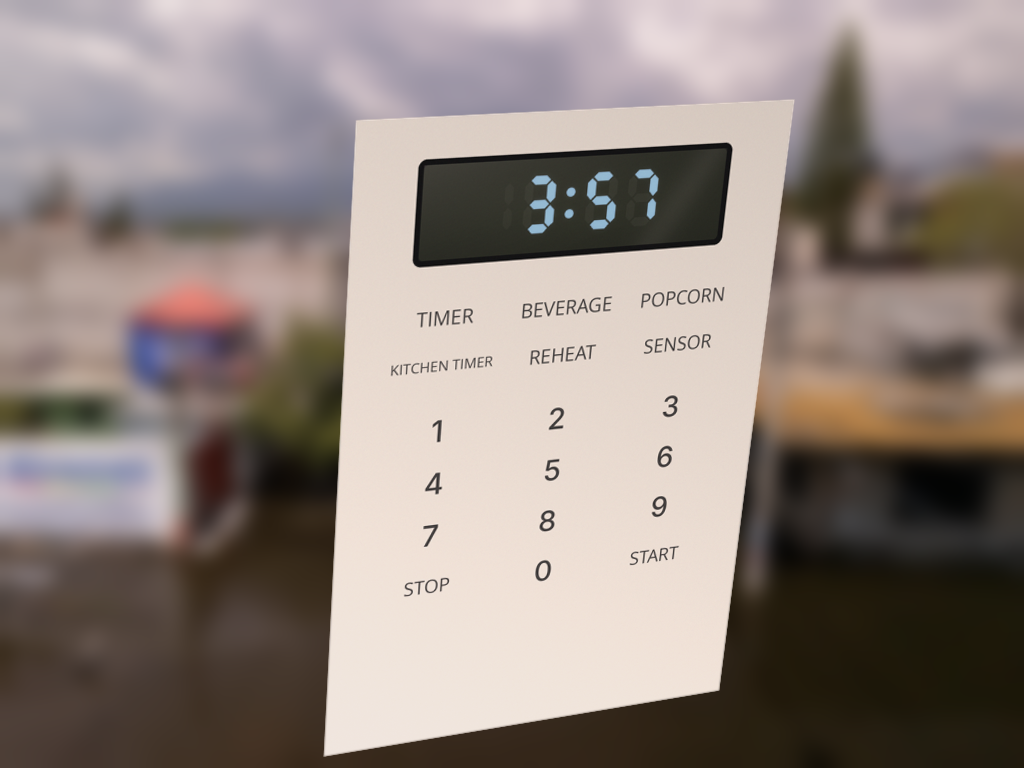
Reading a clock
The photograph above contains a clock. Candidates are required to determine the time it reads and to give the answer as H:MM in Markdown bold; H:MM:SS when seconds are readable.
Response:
**3:57**
